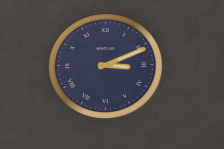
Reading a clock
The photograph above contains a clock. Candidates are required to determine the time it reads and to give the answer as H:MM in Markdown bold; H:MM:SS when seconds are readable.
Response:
**3:11**
